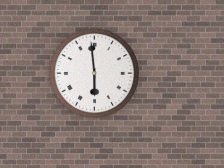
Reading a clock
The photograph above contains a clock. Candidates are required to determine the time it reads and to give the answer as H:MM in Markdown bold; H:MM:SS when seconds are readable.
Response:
**5:59**
